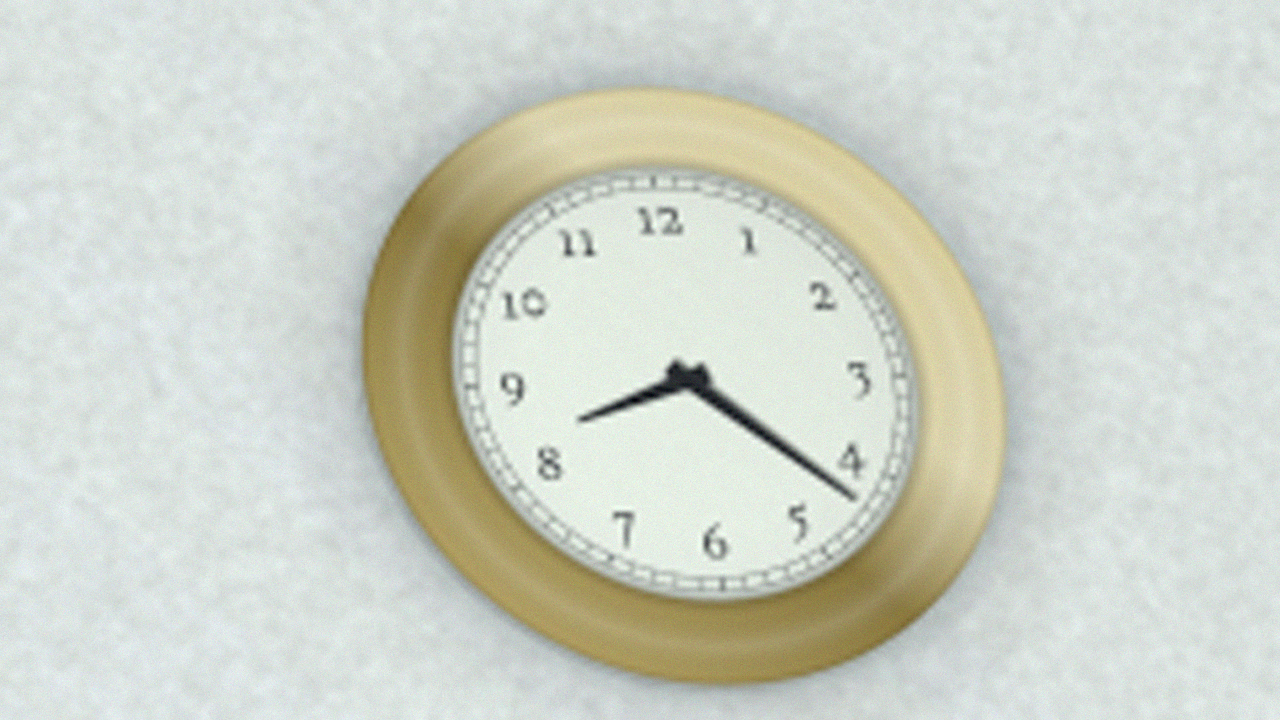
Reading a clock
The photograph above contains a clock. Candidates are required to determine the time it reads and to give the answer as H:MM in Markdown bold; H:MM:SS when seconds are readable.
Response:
**8:22**
